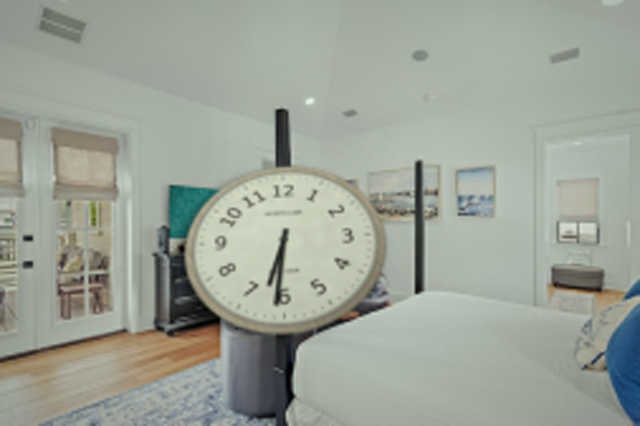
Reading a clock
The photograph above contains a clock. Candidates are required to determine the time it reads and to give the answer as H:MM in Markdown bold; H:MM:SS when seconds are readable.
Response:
**6:31**
